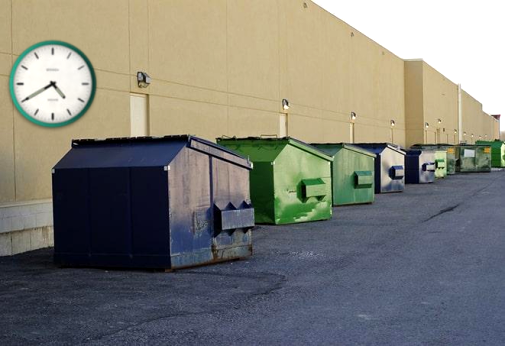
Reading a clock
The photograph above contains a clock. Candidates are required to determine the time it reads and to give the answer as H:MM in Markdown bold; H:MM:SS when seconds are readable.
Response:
**4:40**
